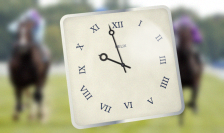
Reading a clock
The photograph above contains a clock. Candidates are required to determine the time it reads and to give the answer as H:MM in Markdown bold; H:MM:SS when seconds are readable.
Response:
**9:58**
